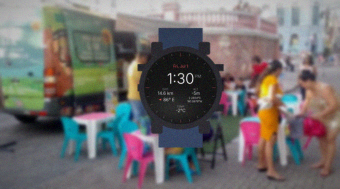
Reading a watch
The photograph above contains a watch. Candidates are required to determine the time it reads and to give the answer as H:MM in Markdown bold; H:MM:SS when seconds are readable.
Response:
**1:30**
